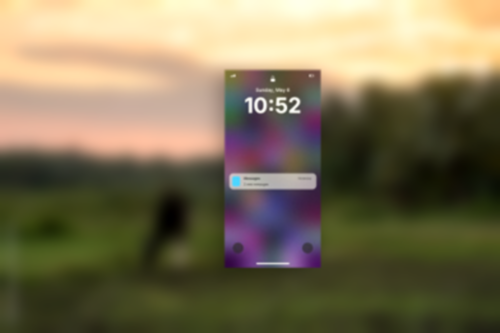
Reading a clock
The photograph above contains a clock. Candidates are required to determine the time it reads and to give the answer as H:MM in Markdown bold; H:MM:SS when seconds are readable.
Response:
**10:52**
